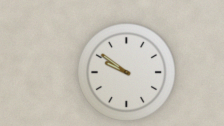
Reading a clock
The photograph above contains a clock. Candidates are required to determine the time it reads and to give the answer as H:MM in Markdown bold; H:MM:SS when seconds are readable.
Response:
**9:51**
